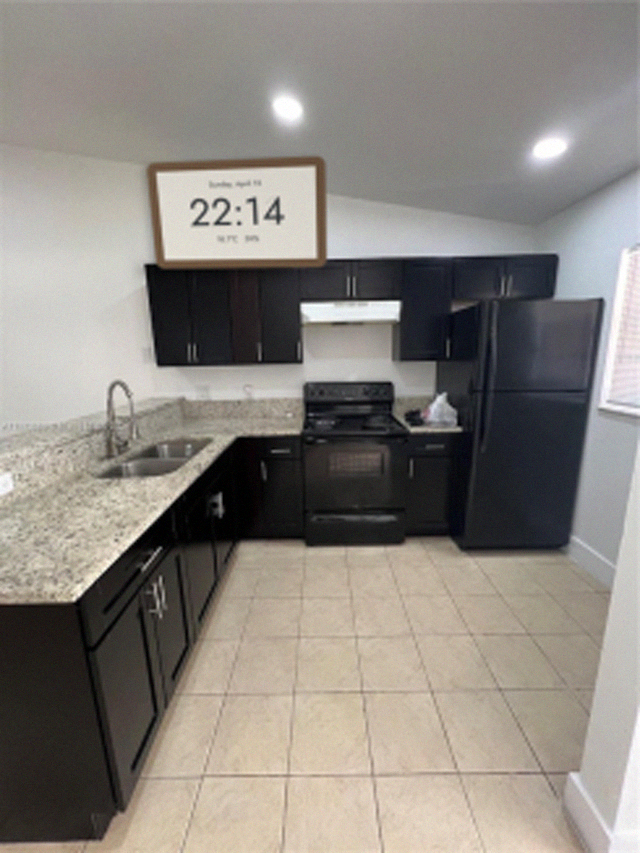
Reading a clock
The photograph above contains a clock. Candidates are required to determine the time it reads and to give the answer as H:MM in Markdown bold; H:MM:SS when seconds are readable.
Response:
**22:14**
